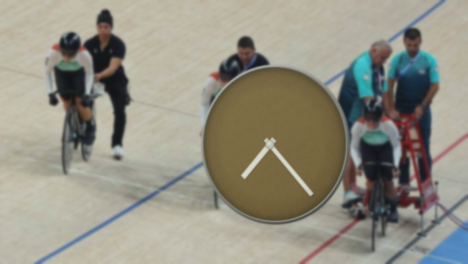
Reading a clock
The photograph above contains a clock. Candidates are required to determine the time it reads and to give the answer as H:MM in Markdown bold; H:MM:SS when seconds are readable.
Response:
**7:23**
